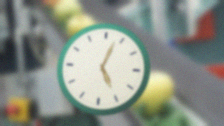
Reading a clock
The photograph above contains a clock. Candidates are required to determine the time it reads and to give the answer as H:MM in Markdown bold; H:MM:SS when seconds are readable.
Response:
**5:03**
